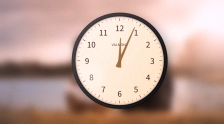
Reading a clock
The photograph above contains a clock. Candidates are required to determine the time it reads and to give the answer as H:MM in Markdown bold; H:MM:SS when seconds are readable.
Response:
**12:04**
